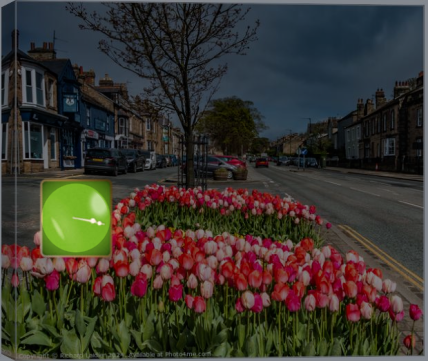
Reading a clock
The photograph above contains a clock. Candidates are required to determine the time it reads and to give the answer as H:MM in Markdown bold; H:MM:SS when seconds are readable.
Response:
**3:17**
